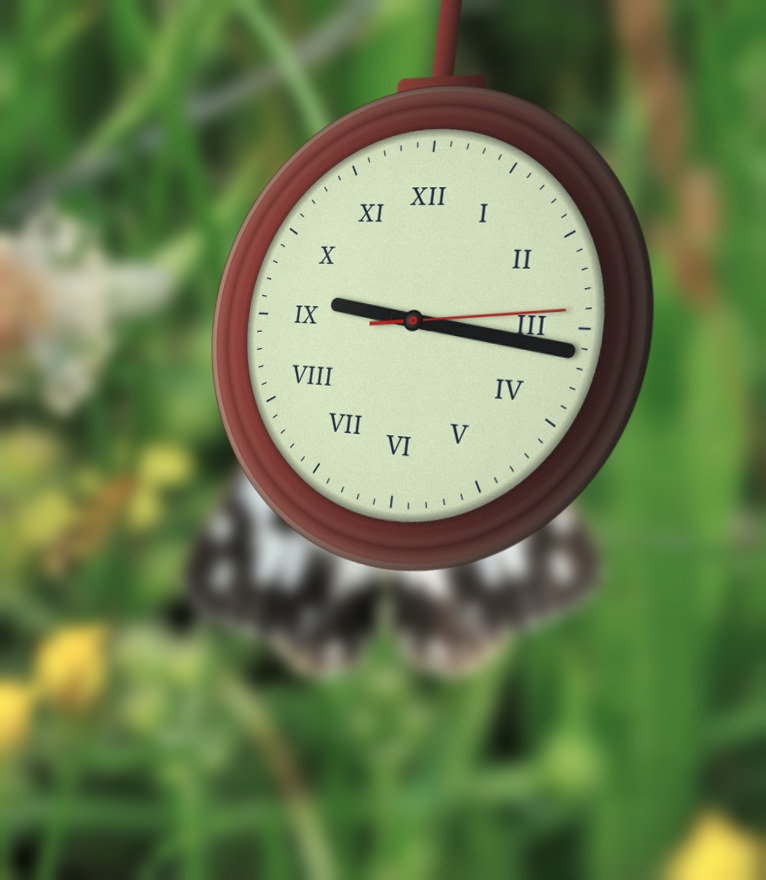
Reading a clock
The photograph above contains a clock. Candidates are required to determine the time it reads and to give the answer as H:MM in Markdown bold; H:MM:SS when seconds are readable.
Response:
**9:16:14**
